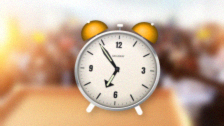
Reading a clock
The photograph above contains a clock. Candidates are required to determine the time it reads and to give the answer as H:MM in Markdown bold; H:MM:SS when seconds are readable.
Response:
**6:54**
